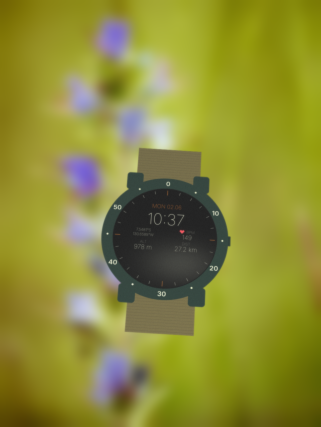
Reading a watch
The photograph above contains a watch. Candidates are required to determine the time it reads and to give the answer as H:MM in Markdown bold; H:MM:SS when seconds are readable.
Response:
**10:37**
